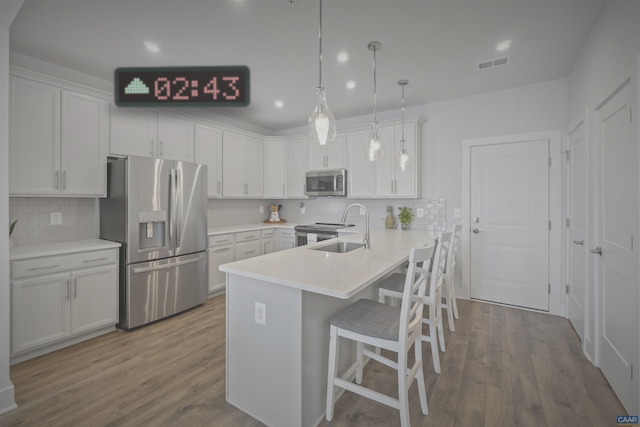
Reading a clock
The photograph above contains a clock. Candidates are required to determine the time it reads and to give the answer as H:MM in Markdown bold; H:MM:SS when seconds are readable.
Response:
**2:43**
